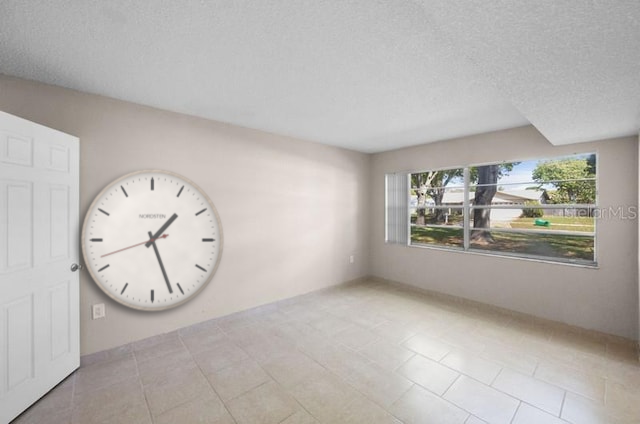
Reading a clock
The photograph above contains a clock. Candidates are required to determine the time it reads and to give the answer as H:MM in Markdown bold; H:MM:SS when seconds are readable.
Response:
**1:26:42**
